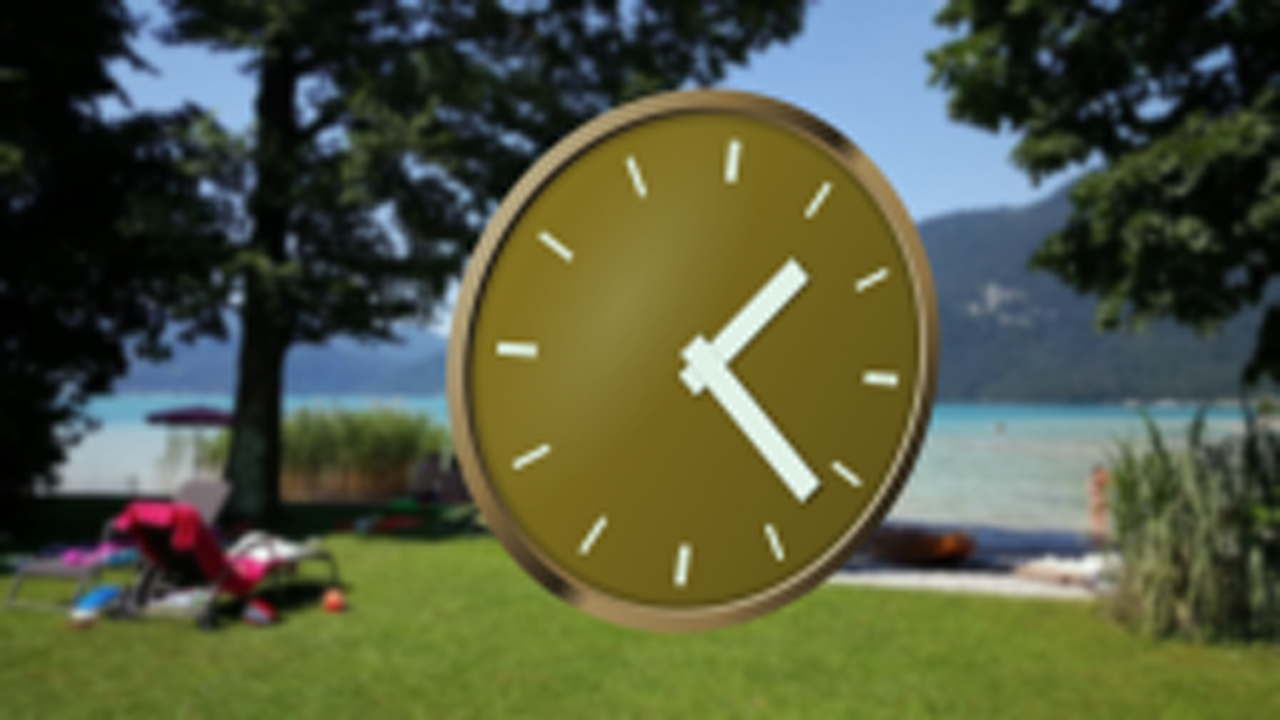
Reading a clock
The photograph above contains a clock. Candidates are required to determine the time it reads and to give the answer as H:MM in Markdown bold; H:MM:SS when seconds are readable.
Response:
**1:22**
